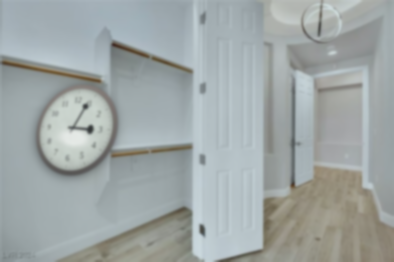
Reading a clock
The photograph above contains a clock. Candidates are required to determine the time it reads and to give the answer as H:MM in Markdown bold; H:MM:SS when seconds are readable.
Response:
**3:04**
